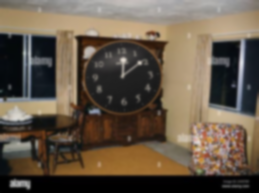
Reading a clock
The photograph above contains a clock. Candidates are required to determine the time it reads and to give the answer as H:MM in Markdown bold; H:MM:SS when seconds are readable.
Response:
**12:09**
